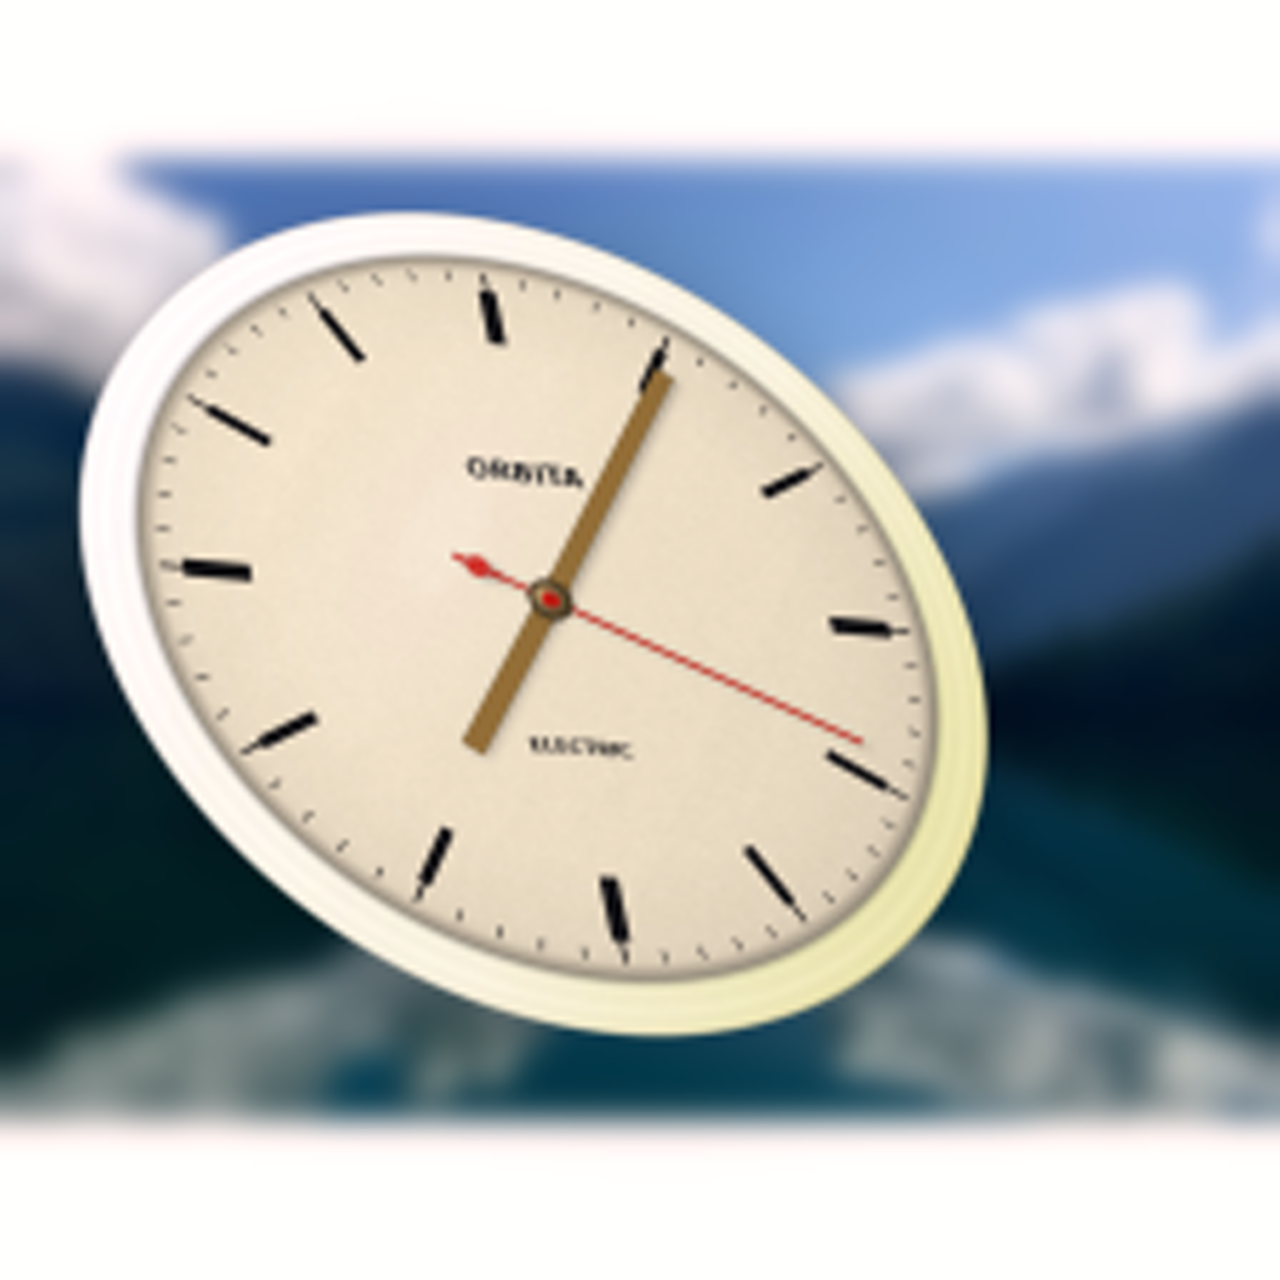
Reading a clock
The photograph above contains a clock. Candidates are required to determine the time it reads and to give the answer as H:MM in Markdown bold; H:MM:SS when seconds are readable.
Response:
**7:05:19**
